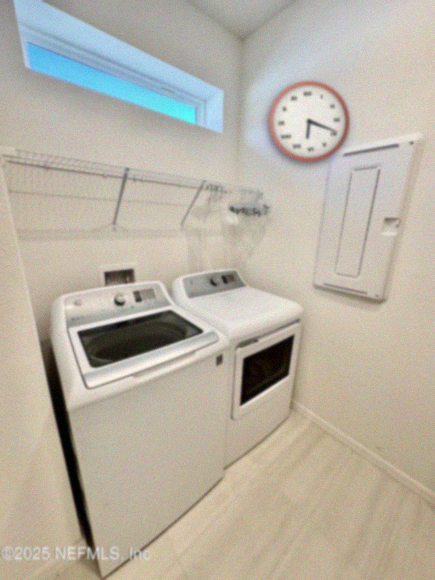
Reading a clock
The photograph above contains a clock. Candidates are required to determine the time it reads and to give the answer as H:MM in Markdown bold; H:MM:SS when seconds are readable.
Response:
**6:19**
